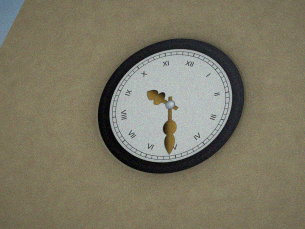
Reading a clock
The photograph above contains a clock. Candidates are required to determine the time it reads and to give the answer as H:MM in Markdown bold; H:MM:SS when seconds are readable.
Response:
**9:26**
